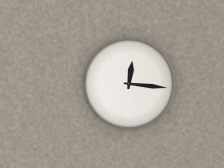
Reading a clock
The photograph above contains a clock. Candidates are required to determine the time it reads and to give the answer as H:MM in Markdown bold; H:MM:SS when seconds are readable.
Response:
**12:16**
